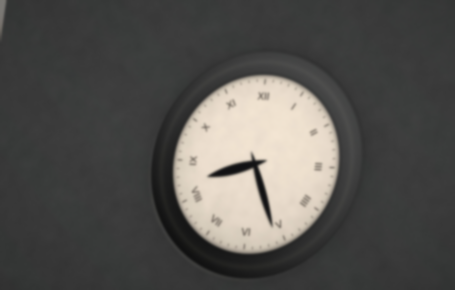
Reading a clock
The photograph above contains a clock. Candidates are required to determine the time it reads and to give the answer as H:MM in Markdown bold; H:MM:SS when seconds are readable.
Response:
**8:26**
